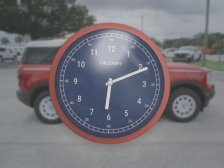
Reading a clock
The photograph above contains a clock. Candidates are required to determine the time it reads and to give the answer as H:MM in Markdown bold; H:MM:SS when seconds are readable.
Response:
**6:11**
